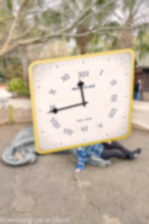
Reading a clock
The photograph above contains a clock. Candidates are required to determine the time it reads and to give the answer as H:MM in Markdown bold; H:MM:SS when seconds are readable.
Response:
**11:44**
